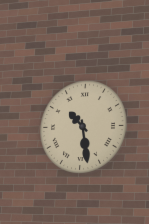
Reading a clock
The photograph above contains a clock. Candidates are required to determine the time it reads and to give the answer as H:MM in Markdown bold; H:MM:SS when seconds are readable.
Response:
**10:28**
